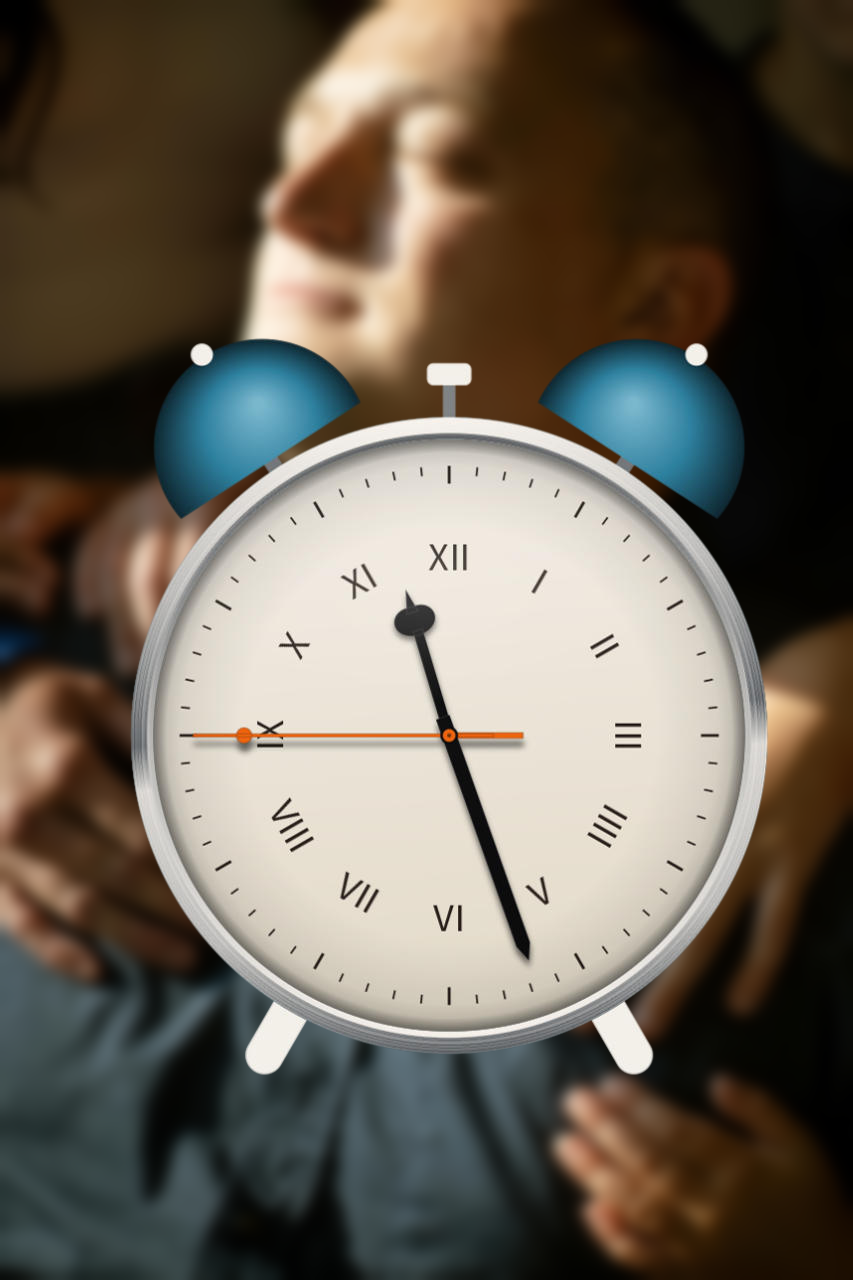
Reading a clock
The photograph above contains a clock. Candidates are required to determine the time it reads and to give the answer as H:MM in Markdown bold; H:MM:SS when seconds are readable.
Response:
**11:26:45**
